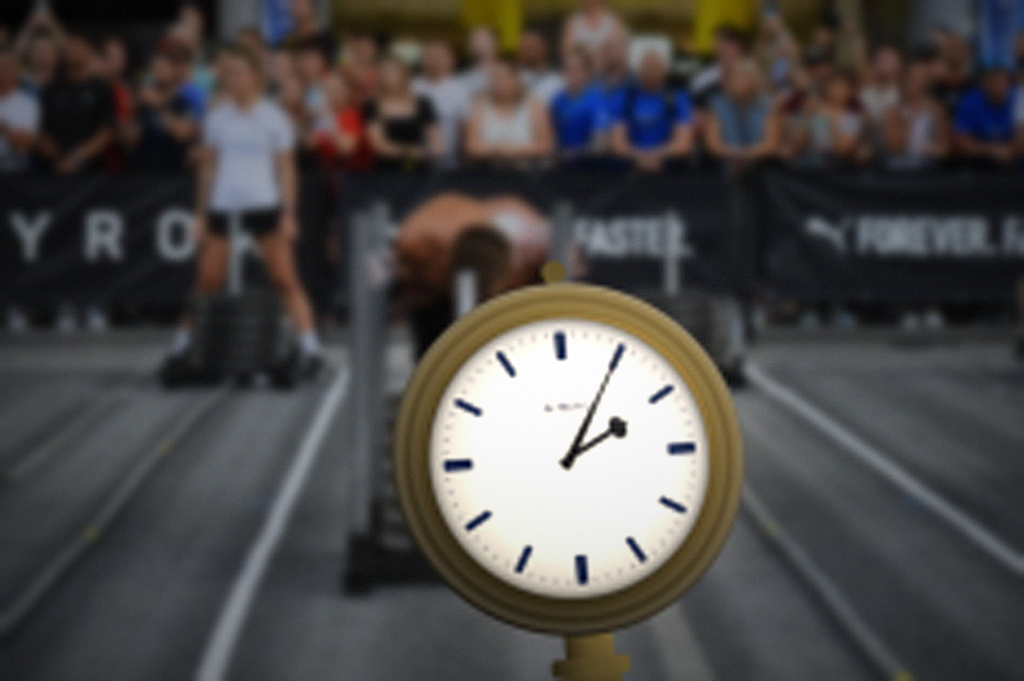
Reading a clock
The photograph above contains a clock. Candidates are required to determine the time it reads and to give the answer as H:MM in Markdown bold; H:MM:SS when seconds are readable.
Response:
**2:05**
